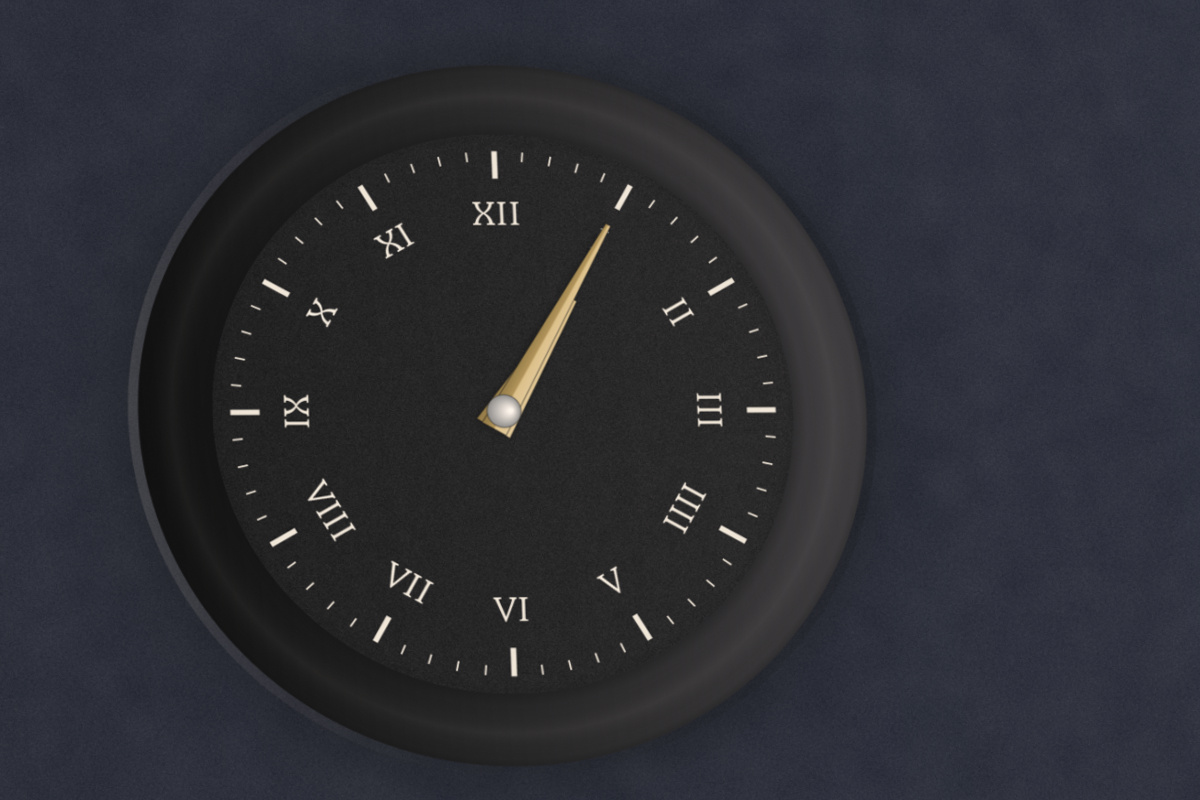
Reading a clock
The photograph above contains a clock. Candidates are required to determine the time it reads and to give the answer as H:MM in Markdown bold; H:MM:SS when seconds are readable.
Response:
**1:05**
